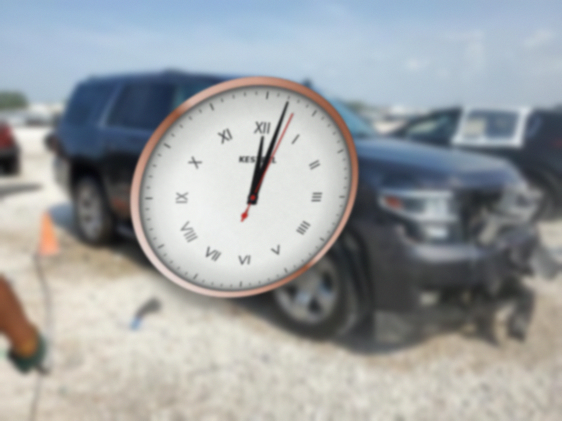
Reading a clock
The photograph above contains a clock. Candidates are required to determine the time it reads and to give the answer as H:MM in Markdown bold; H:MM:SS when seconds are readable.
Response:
**12:02:03**
